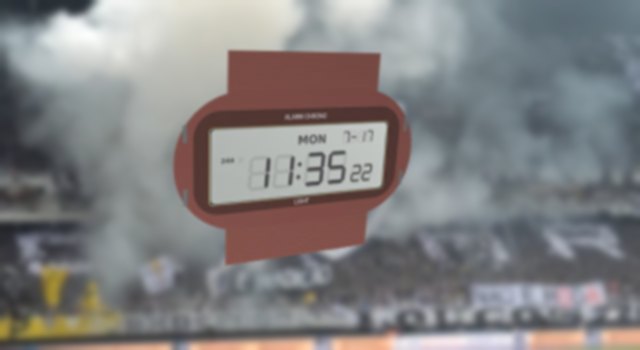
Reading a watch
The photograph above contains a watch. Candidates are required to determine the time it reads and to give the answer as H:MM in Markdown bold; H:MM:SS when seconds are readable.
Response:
**11:35:22**
